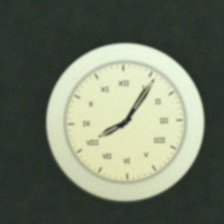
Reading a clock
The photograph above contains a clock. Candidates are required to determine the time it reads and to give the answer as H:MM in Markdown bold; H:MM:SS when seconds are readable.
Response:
**8:06**
